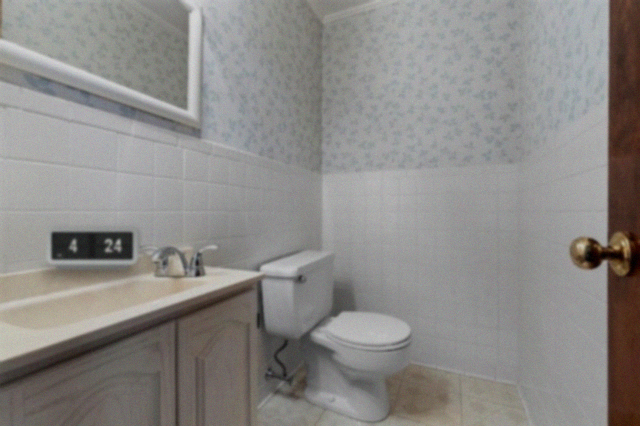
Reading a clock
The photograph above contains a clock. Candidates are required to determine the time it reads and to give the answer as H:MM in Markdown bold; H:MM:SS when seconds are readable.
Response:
**4:24**
